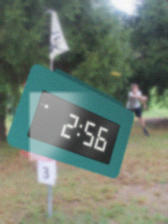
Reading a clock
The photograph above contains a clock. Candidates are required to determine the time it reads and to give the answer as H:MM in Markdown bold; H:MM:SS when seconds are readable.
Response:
**2:56**
